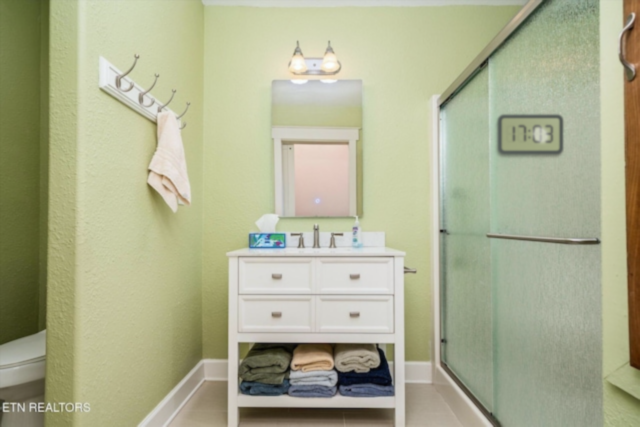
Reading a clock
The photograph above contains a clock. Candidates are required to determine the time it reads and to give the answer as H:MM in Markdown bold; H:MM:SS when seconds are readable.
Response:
**17:03**
